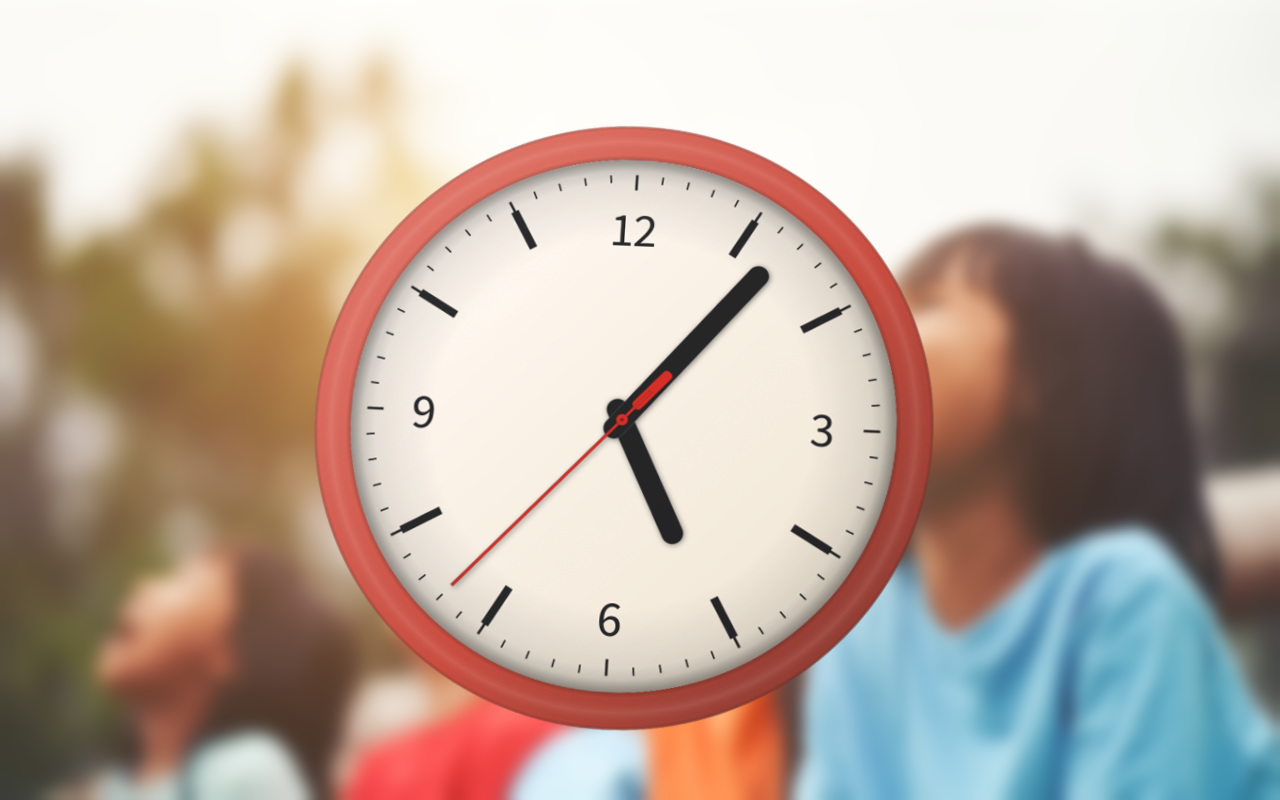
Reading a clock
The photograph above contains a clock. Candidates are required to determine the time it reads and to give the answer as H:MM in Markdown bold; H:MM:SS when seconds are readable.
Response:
**5:06:37**
